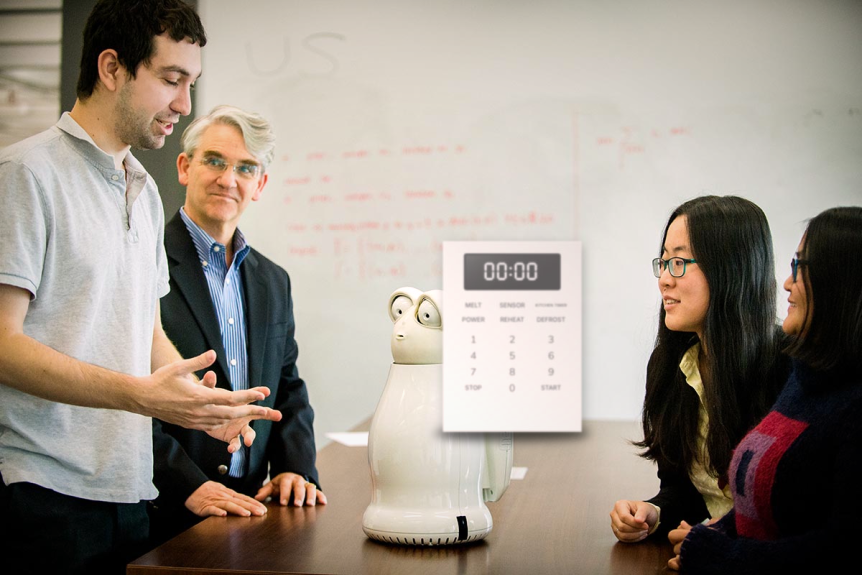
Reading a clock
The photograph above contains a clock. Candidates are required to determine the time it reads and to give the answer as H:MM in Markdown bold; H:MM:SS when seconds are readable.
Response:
**0:00**
